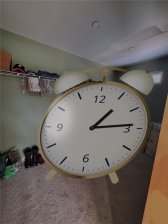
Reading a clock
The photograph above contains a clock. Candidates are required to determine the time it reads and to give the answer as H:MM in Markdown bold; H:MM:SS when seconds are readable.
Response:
**1:14**
